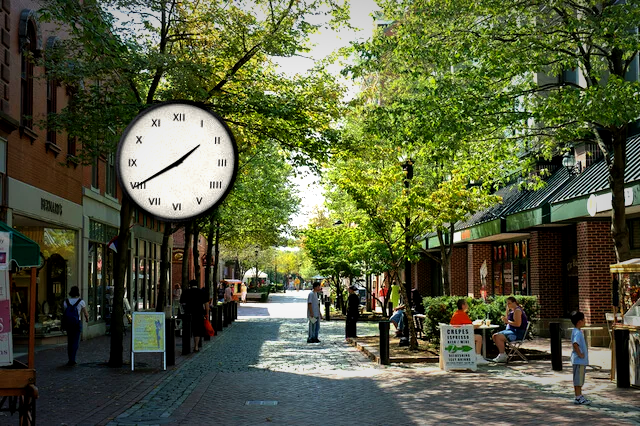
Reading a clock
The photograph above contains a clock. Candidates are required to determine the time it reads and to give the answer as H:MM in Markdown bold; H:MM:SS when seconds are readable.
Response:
**1:40**
